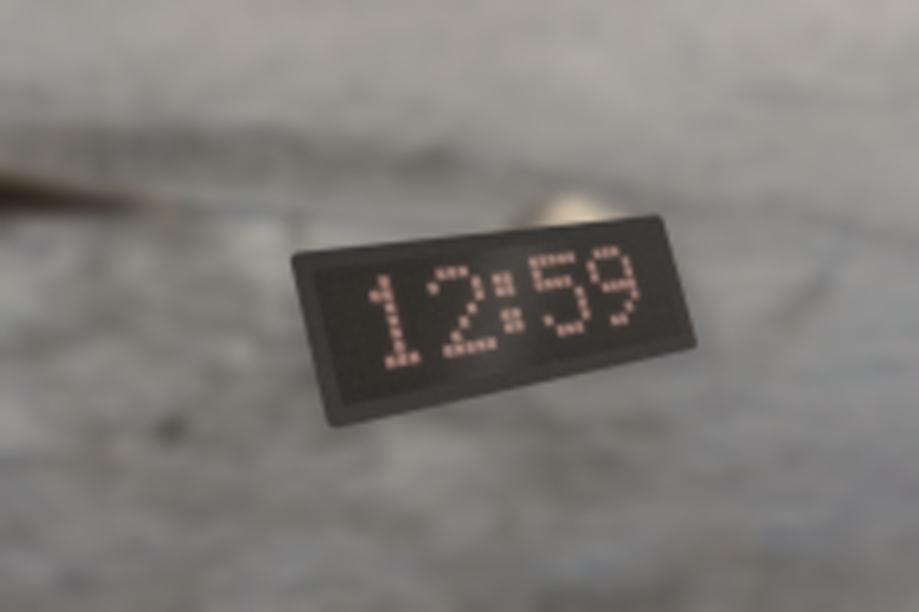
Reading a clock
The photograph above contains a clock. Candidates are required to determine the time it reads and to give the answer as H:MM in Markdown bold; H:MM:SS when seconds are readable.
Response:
**12:59**
